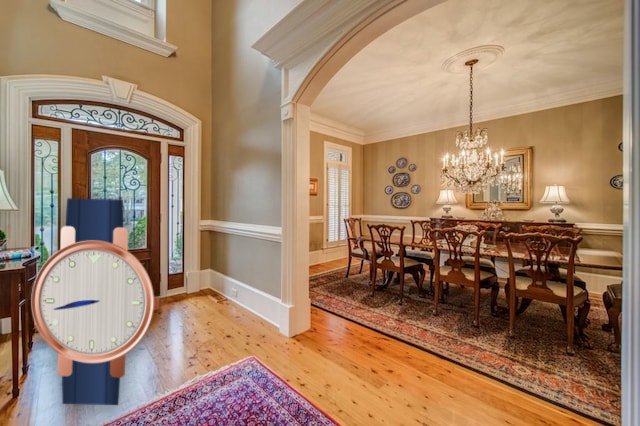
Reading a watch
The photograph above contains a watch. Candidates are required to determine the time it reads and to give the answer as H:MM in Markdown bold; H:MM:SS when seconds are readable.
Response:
**8:43**
